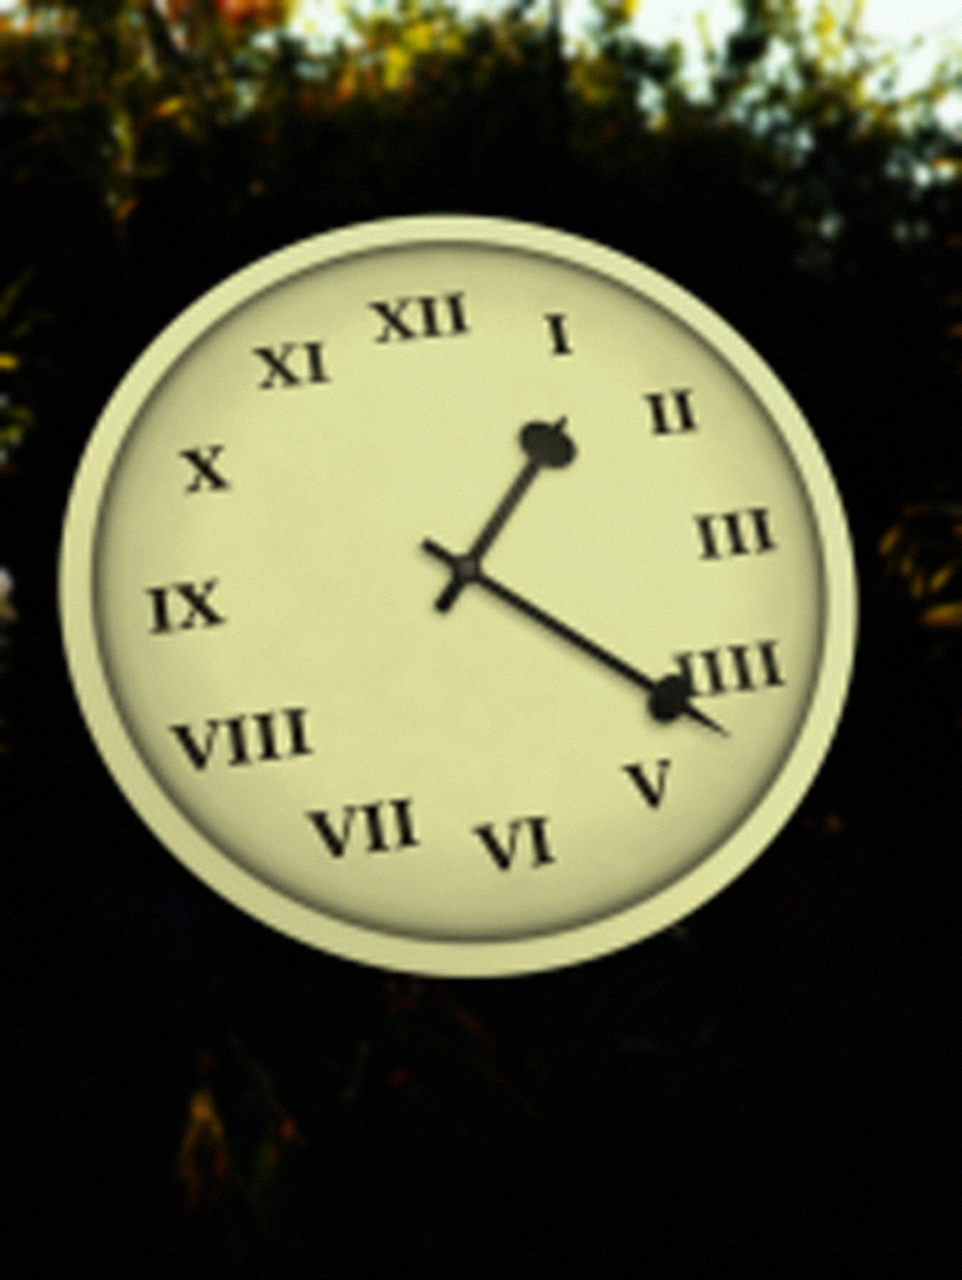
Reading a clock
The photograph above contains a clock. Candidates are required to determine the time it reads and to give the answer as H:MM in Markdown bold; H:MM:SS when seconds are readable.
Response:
**1:22**
